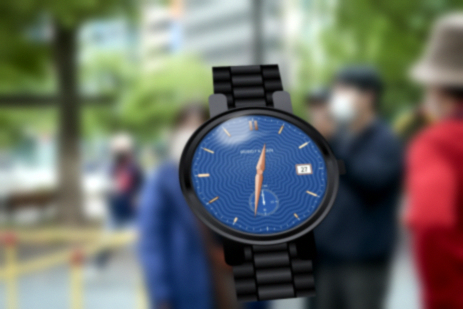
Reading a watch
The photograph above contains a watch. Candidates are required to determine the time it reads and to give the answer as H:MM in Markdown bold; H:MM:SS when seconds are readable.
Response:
**12:32**
